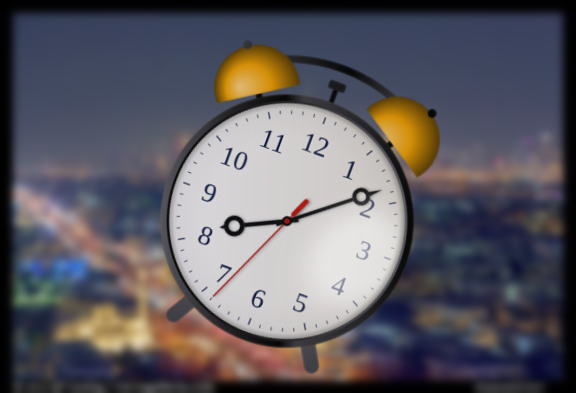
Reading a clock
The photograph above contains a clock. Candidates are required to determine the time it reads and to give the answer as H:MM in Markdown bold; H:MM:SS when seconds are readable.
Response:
**8:08:34**
